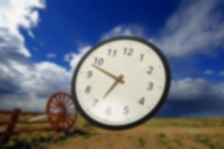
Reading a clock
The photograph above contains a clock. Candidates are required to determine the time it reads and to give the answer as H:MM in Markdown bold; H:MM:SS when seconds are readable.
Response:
**6:48**
